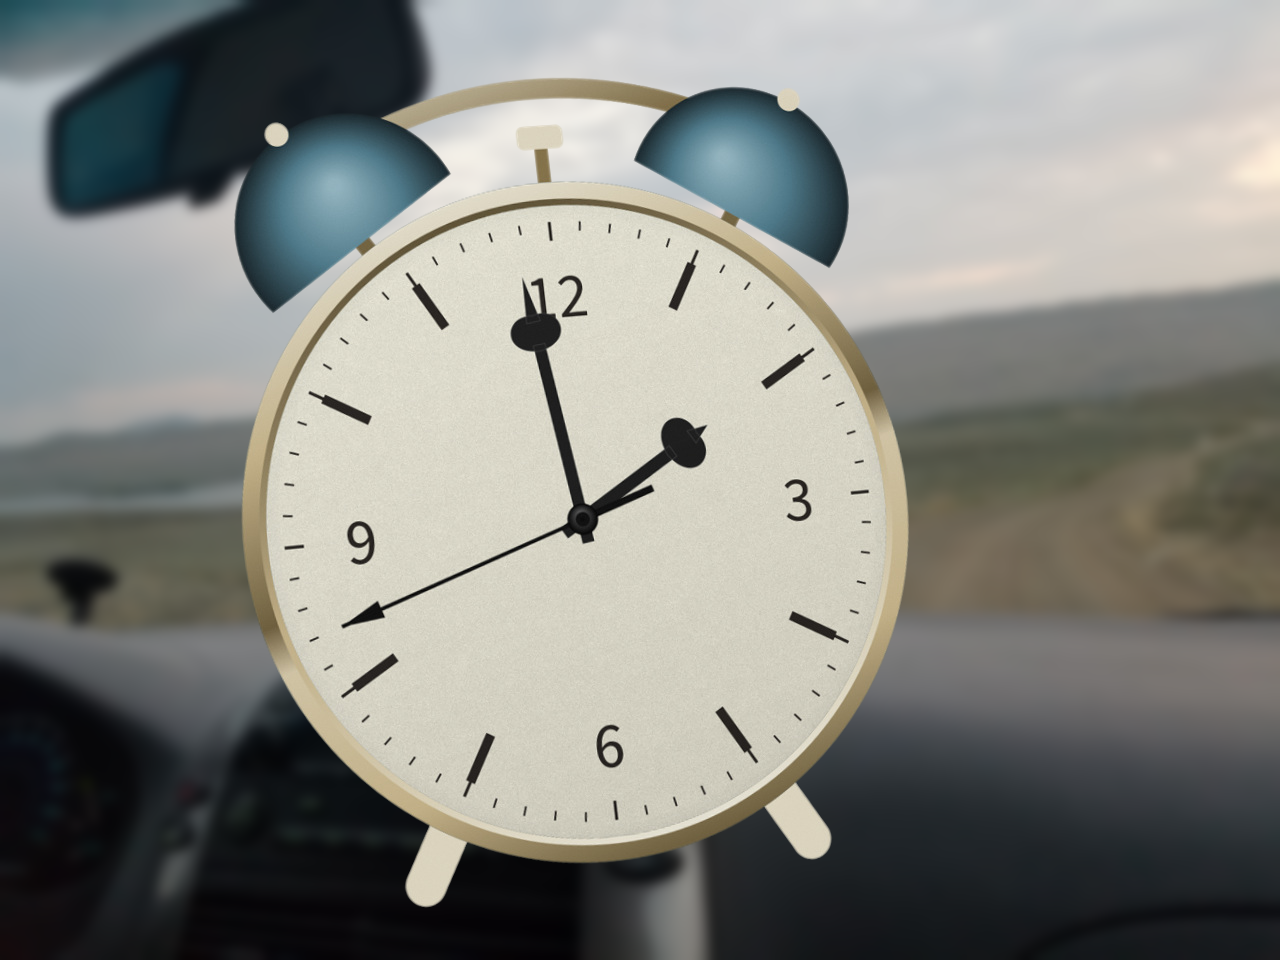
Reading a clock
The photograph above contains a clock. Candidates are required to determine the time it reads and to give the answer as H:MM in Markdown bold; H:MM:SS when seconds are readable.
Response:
**1:58:42**
